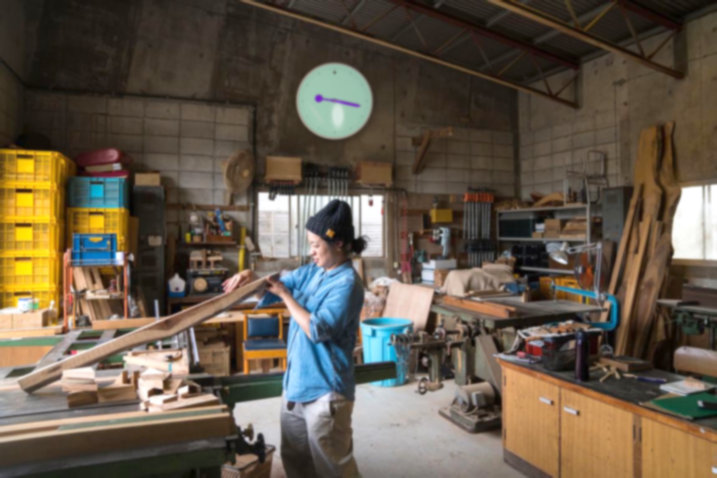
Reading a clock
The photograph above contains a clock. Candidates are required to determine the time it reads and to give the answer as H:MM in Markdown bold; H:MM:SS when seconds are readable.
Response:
**9:17**
